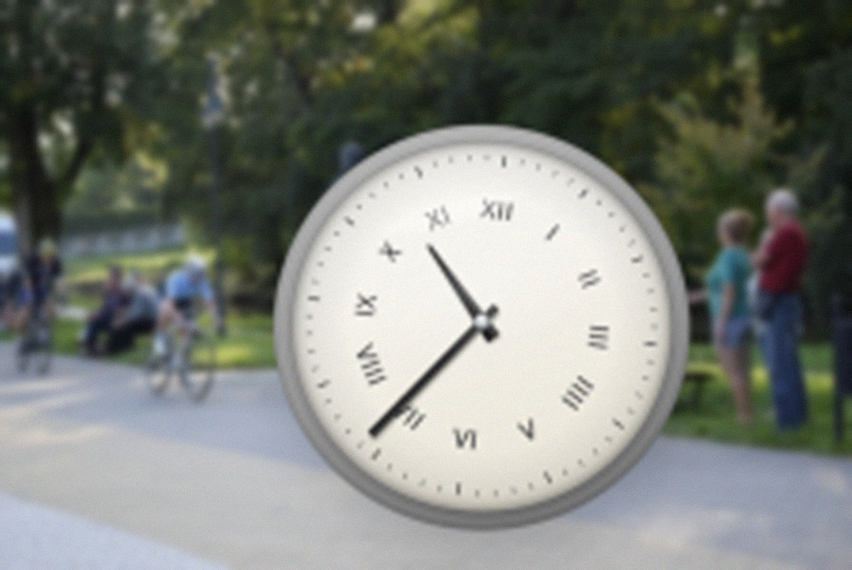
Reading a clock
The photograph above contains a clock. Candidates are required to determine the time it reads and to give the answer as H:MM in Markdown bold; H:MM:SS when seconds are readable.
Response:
**10:36**
